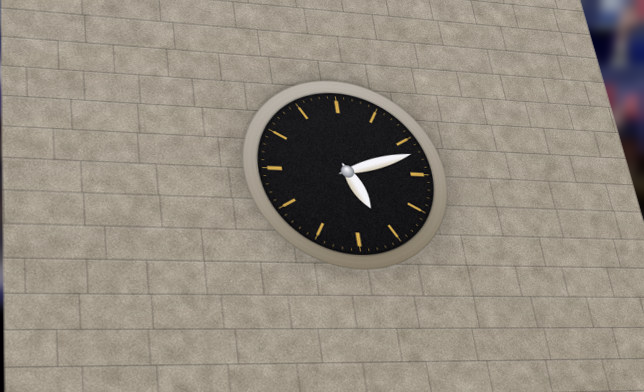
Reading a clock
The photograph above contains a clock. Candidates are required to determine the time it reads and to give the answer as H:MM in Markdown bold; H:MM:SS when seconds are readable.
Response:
**5:12**
